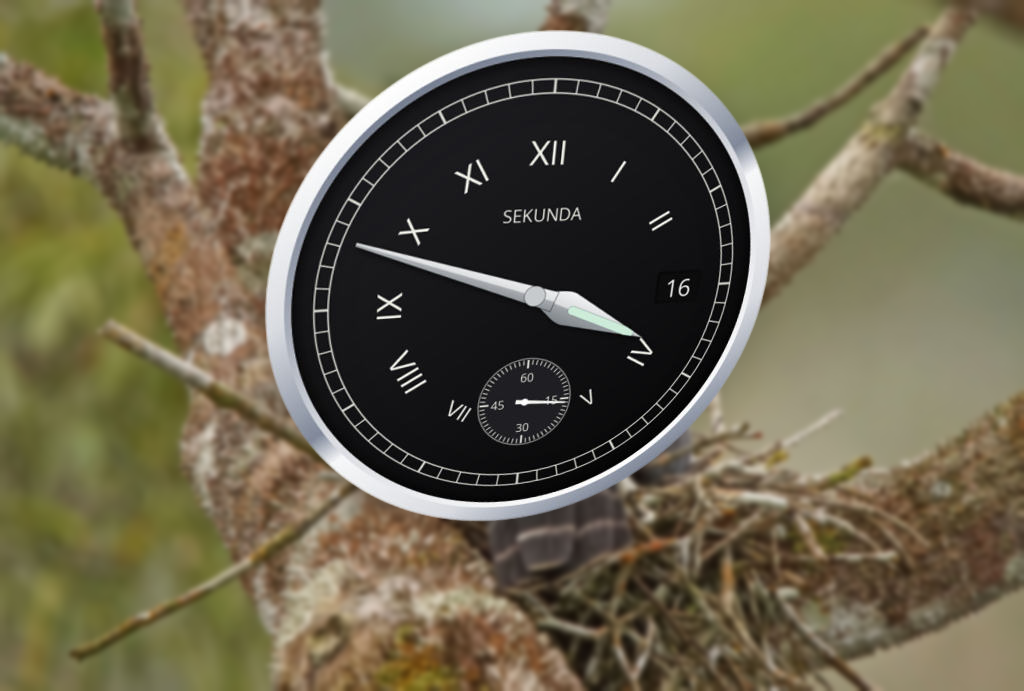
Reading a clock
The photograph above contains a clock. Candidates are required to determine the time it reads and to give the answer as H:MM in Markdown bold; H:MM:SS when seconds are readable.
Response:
**3:48:16**
